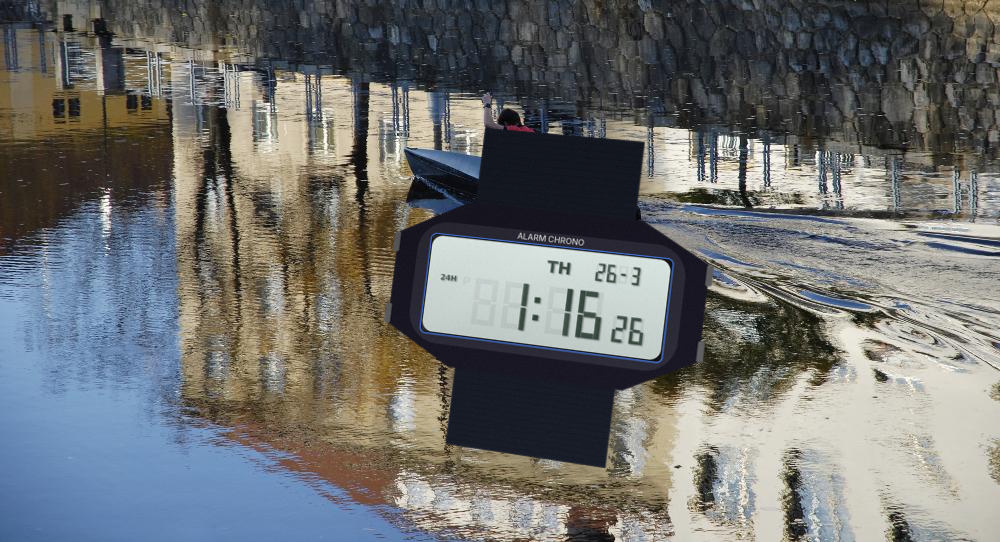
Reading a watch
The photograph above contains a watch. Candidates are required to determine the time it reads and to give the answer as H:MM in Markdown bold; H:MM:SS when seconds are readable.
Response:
**1:16:26**
